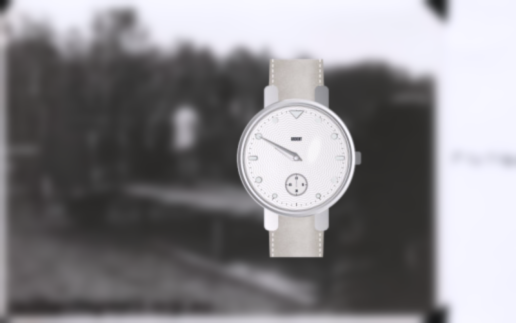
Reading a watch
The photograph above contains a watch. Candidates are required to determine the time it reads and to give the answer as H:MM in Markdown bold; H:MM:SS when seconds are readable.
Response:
**9:50**
